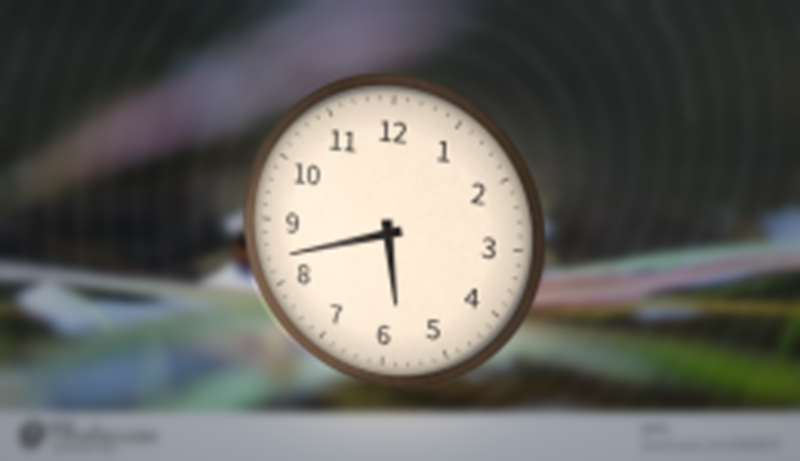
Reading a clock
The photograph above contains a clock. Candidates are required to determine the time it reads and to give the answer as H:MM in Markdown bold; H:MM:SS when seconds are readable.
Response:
**5:42**
